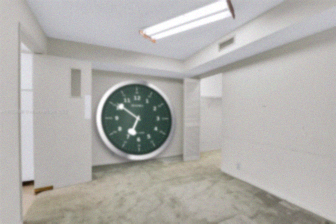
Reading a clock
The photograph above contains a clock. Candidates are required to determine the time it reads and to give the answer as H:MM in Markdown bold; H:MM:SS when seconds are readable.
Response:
**6:51**
